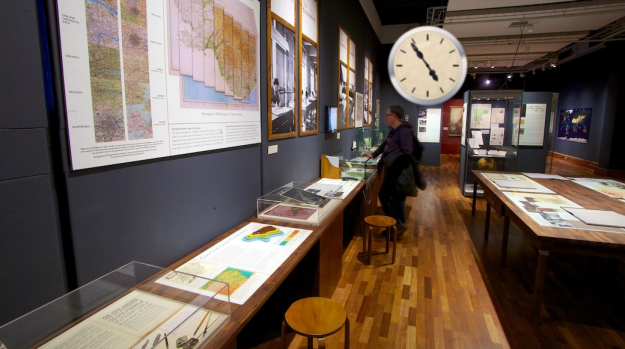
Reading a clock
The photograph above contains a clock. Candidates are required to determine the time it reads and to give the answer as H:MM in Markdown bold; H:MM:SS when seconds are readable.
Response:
**4:54**
